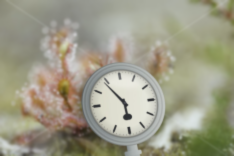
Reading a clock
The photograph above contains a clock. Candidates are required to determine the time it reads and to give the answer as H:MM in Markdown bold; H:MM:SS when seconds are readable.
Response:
**5:54**
